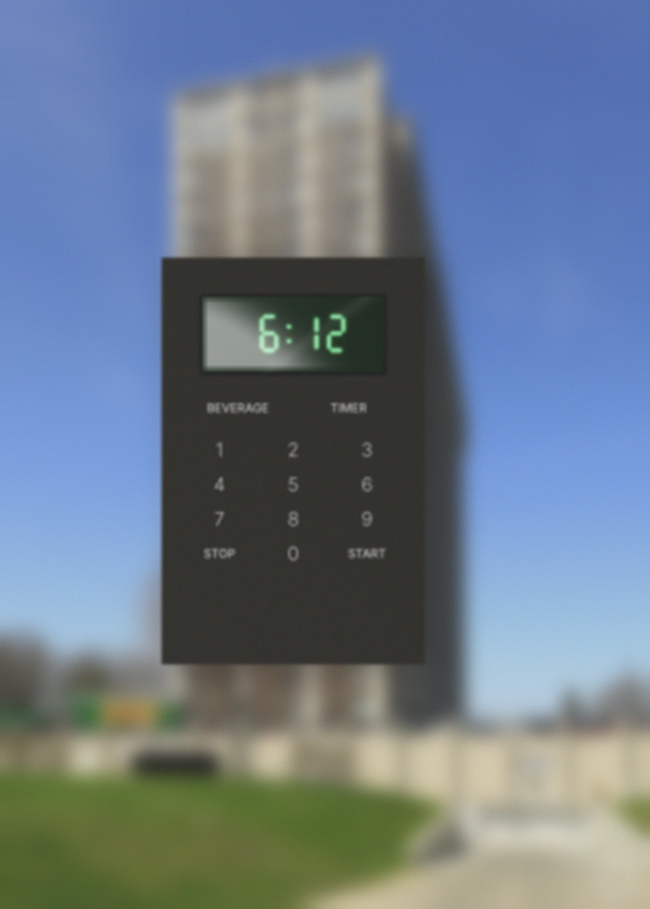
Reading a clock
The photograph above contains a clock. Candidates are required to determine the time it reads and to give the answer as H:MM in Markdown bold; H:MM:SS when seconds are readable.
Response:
**6:12**
